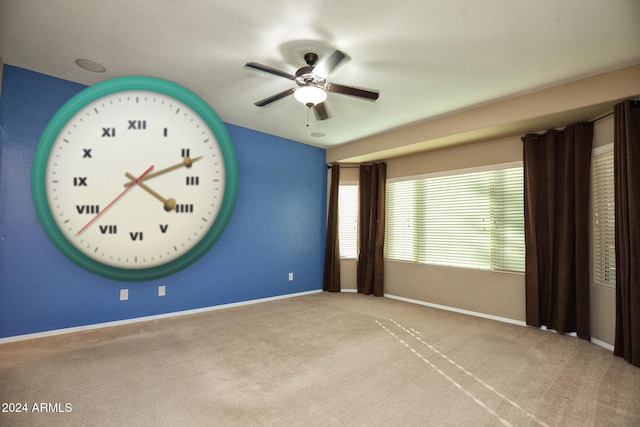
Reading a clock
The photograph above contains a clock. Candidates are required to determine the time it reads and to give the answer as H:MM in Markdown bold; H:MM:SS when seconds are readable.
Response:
**4:11:38**
